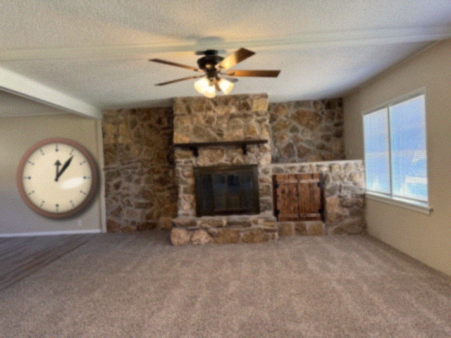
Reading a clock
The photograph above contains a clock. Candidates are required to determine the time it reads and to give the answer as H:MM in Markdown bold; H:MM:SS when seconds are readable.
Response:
**12:06**
